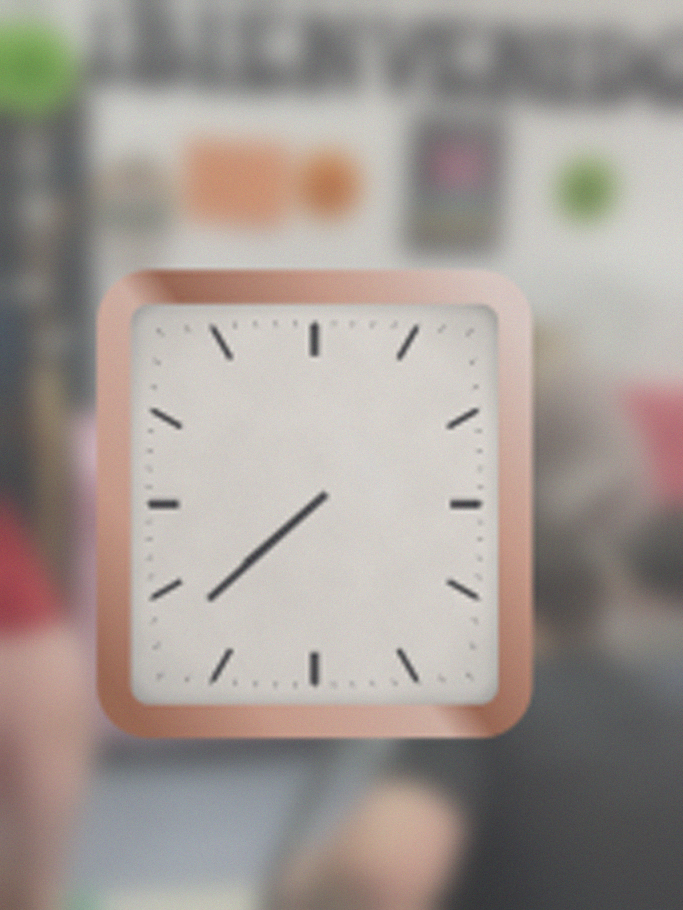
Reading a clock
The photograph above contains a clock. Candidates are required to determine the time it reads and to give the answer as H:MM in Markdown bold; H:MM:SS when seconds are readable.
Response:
**7:38**
